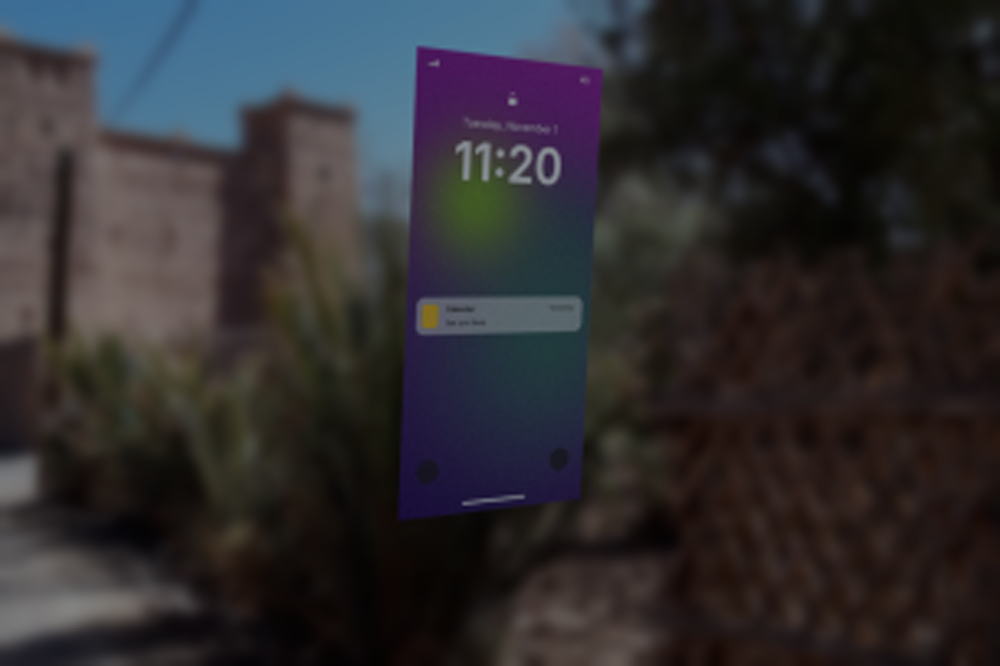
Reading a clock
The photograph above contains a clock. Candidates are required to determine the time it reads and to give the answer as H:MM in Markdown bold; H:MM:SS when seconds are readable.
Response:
**11:20**
